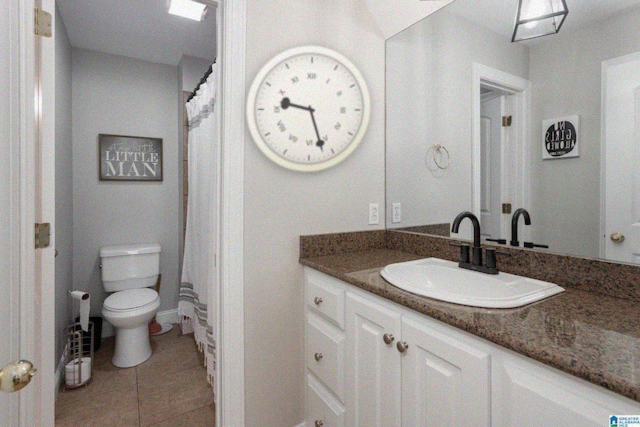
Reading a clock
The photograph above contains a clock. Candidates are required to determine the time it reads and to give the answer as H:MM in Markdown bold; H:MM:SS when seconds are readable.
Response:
**9:27**
